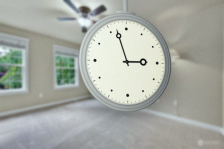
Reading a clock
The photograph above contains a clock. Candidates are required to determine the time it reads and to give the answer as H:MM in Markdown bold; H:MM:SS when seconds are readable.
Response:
**2:57**
